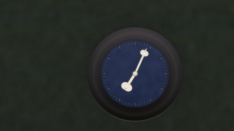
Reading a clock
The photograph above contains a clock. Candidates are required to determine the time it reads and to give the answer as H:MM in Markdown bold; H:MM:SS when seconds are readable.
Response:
**7:04**
